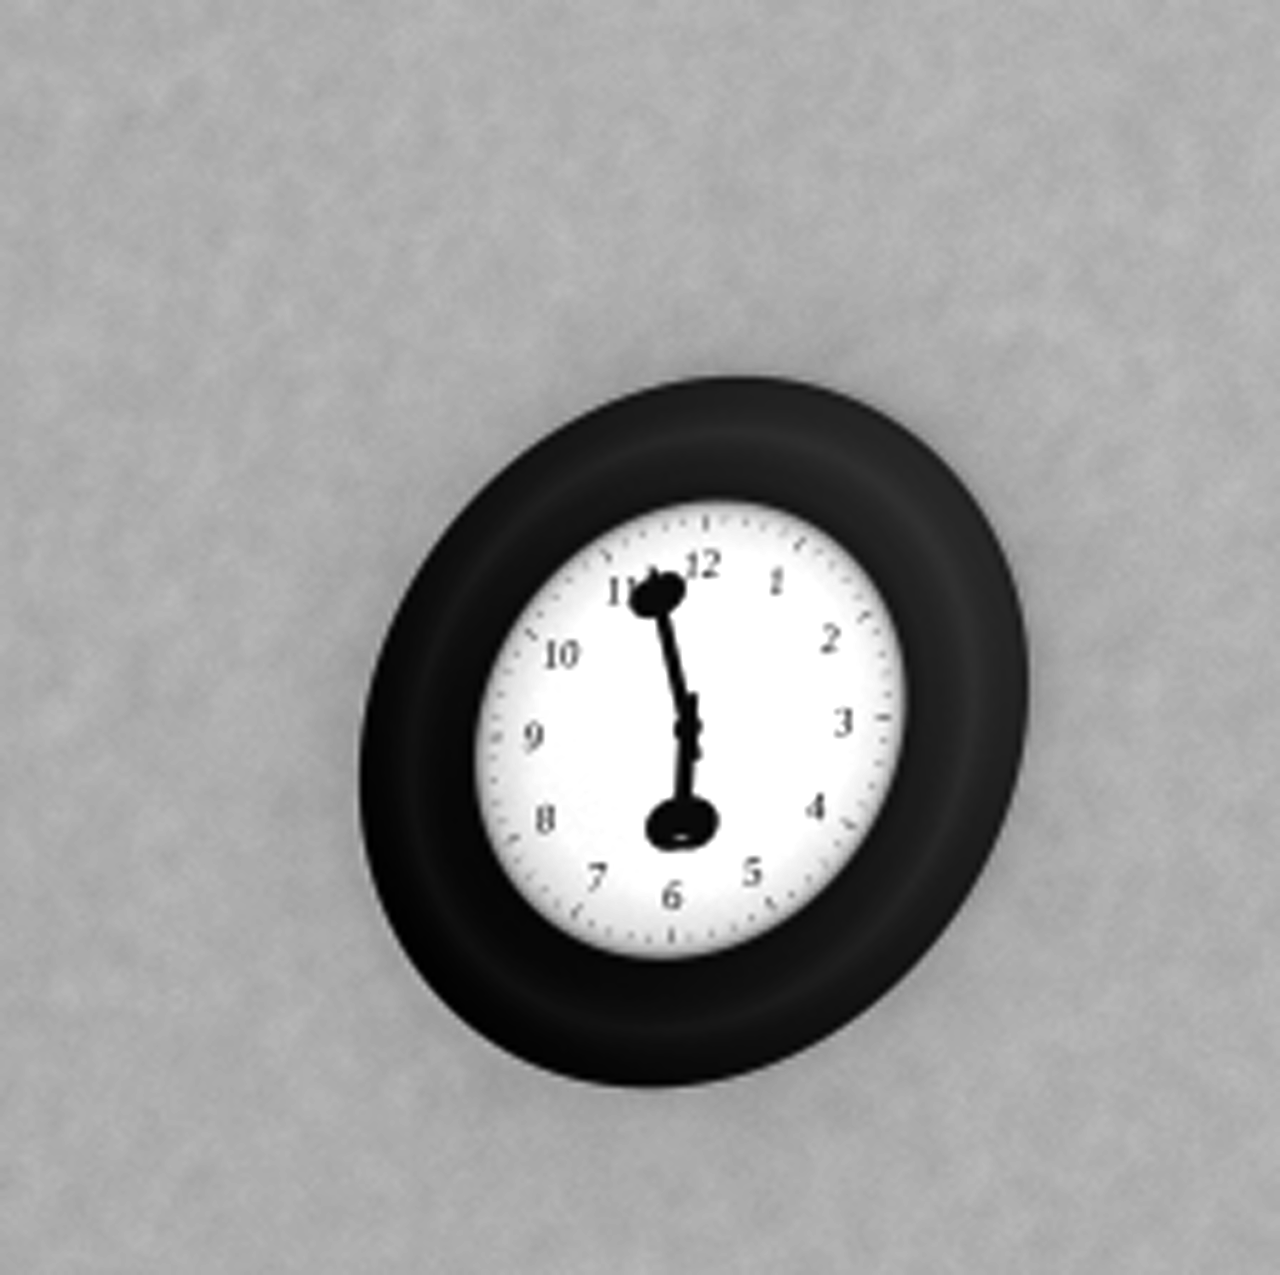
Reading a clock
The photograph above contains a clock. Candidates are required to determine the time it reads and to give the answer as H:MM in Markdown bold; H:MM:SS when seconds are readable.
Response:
**5:57**
